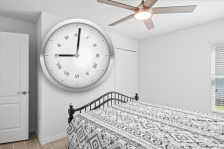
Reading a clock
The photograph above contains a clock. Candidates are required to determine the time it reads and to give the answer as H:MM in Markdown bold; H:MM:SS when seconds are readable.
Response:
**9:01**
